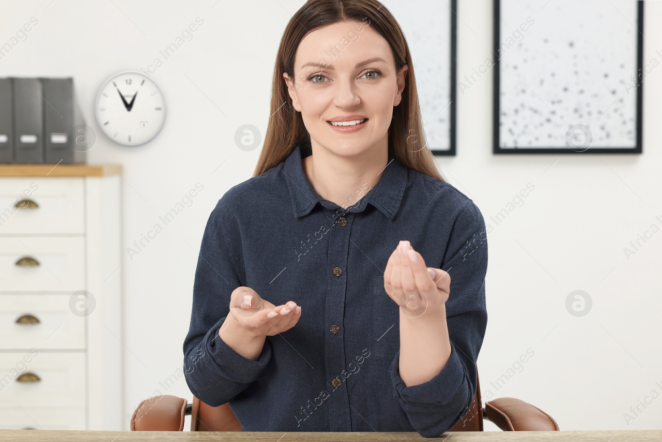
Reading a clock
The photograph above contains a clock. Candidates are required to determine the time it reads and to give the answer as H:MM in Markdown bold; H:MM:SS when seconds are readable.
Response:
**12:55**
